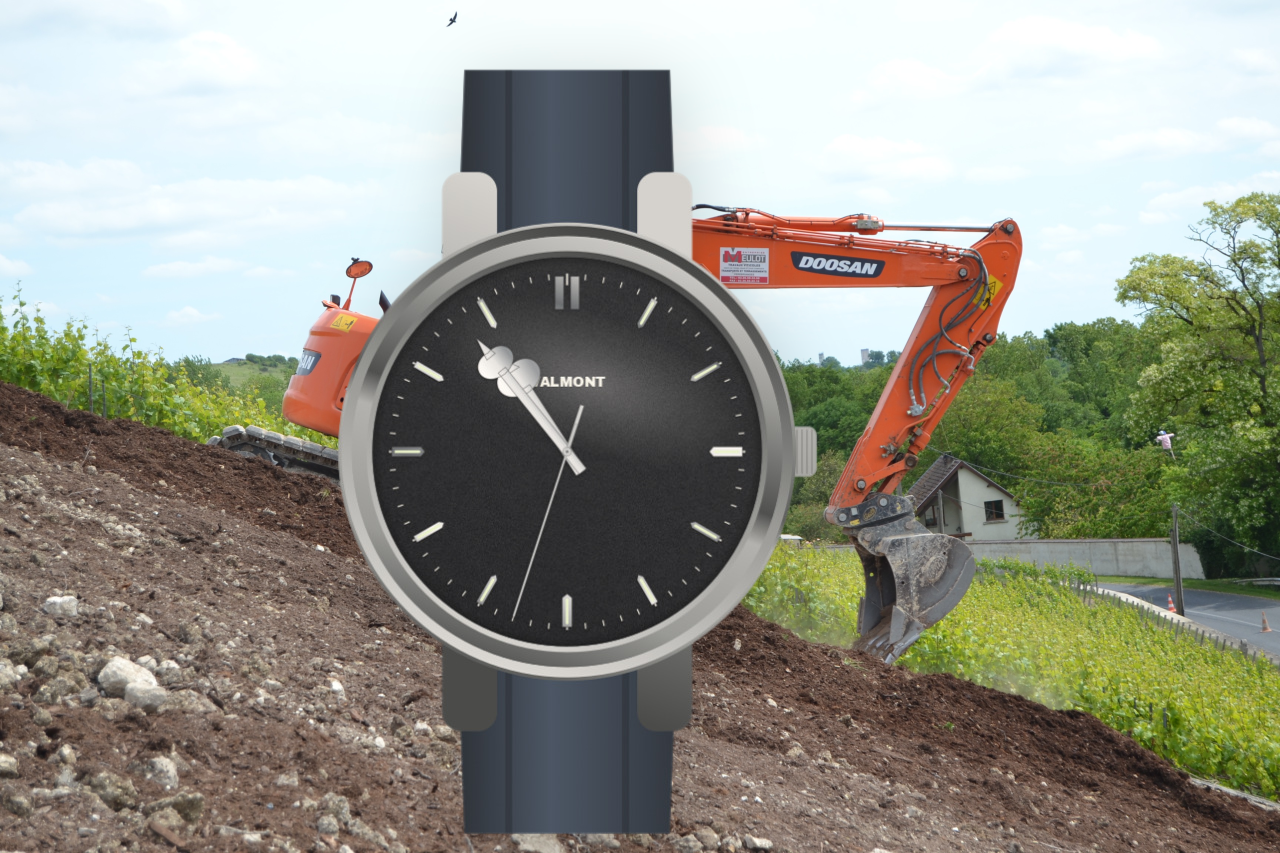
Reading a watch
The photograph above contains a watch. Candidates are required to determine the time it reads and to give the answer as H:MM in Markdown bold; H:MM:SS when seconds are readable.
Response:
**10:53:33**
